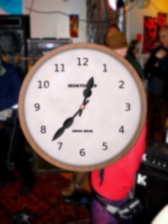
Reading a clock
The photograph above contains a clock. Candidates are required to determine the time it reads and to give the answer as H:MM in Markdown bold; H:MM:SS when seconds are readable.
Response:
**12:37**
